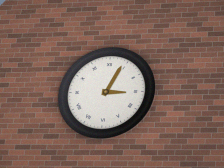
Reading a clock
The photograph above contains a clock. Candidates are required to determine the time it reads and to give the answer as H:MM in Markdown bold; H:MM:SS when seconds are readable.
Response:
**3:04**
